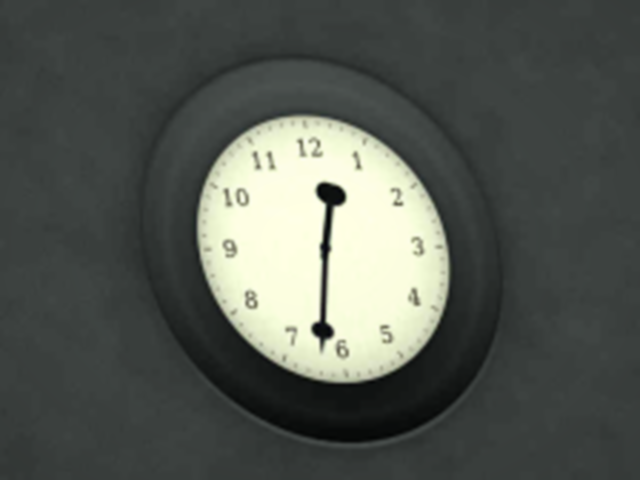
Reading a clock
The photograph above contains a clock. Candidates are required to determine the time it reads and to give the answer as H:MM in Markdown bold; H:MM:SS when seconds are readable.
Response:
**12:32**
